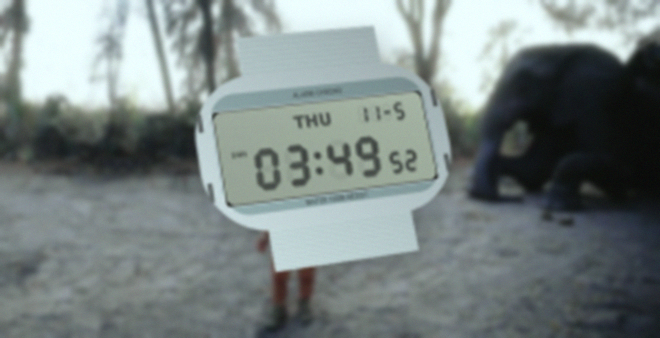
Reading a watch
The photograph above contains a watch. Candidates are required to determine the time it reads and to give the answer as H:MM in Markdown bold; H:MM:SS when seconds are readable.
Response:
**3:49:52**
